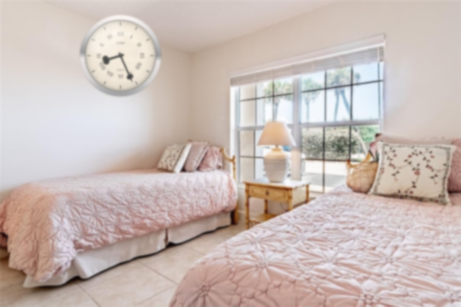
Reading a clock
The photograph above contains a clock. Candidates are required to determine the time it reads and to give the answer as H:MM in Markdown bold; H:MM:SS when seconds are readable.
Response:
**8:26**
